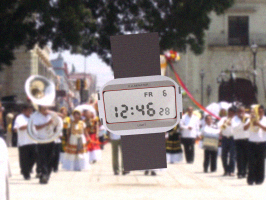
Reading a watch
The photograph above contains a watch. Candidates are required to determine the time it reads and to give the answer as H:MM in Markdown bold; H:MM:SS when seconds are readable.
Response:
**12:46:28**
